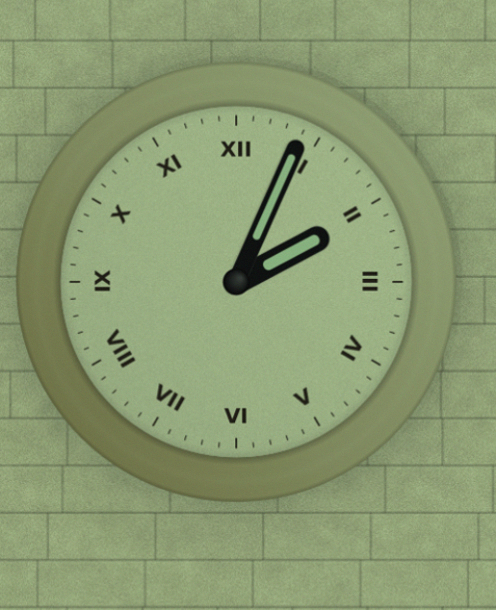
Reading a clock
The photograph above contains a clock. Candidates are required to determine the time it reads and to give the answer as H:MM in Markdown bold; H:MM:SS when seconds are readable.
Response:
**2:04**
